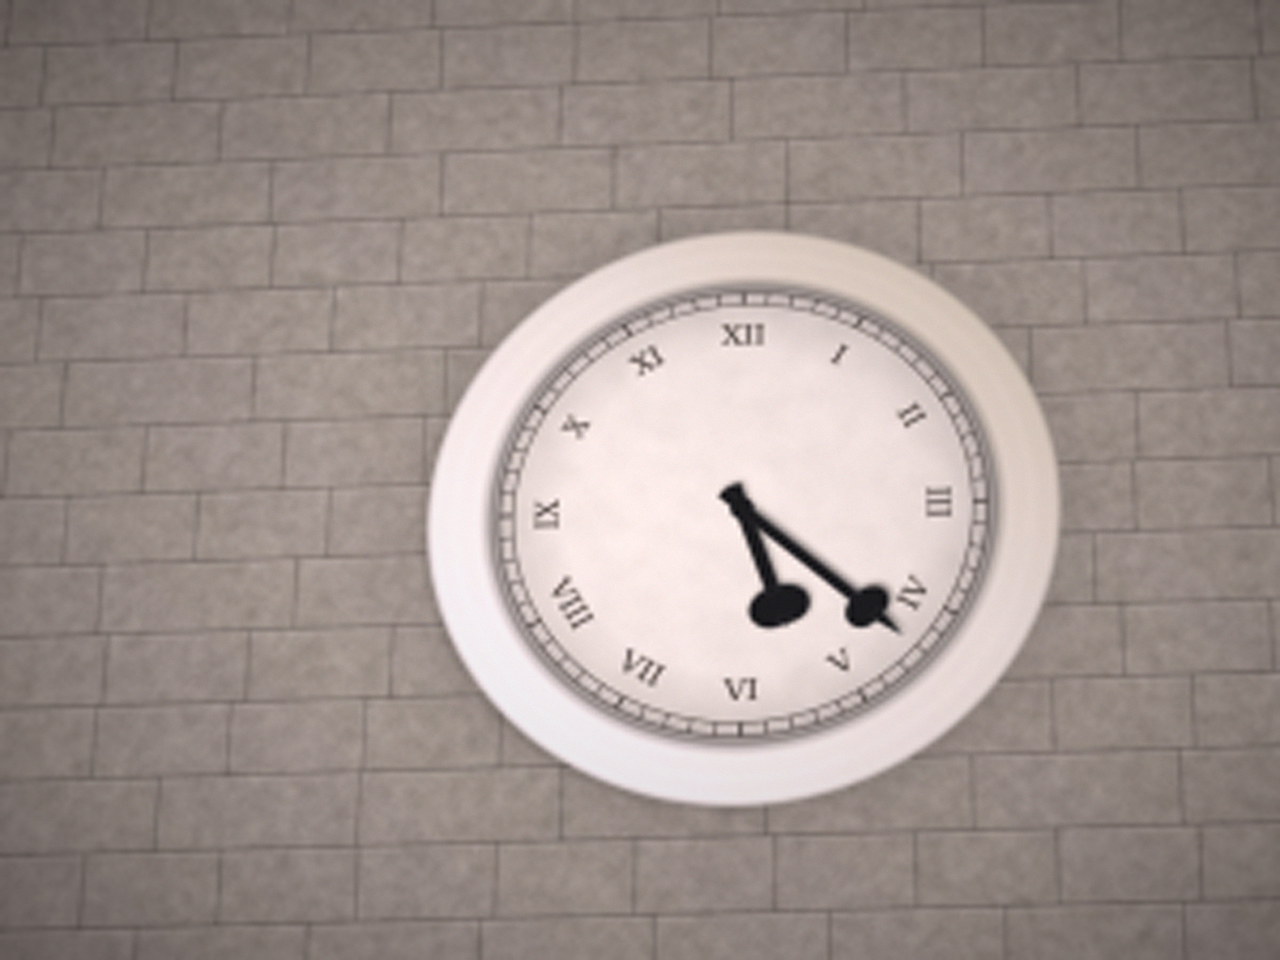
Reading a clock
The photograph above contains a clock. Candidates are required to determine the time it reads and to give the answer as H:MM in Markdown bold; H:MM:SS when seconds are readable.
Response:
**5:22**
